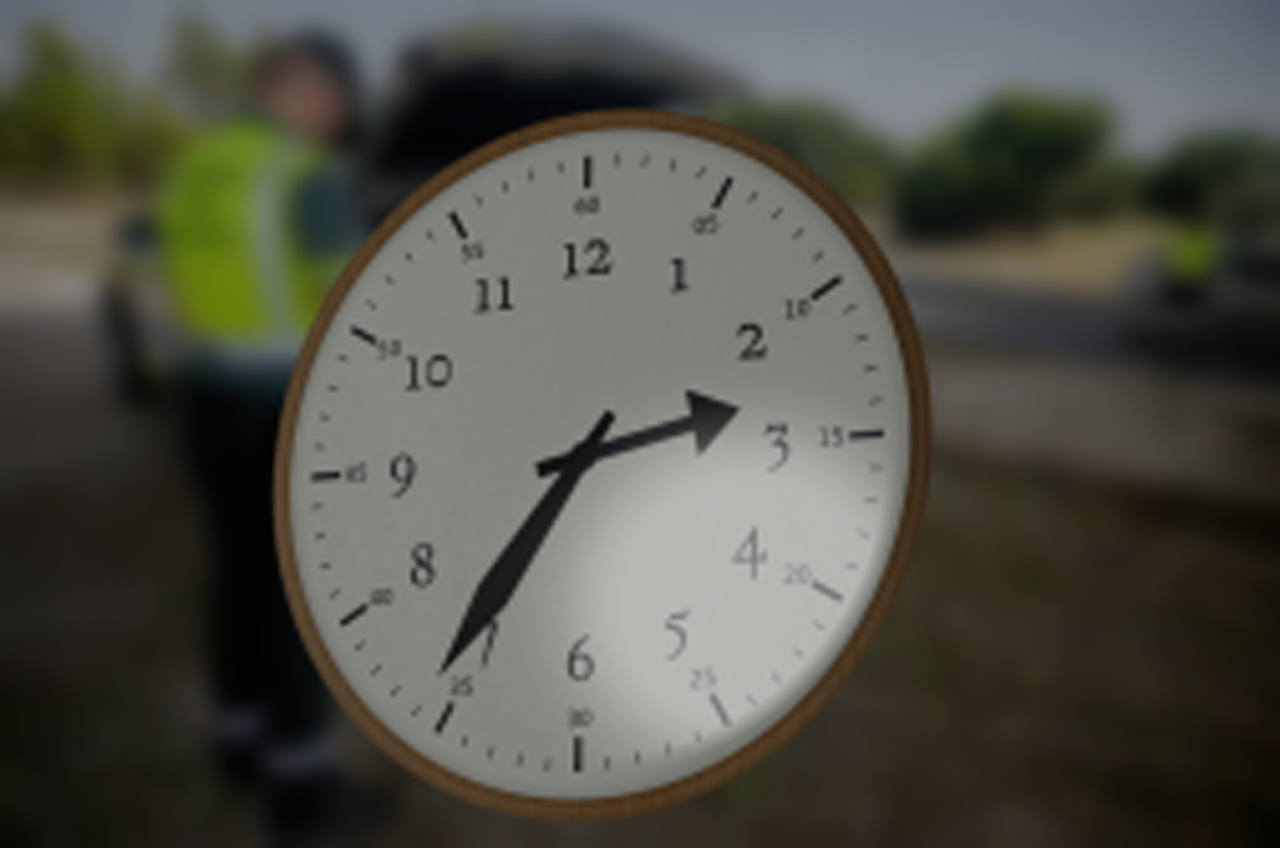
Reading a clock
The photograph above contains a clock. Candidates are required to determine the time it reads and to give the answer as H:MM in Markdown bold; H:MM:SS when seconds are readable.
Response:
**2:36**
